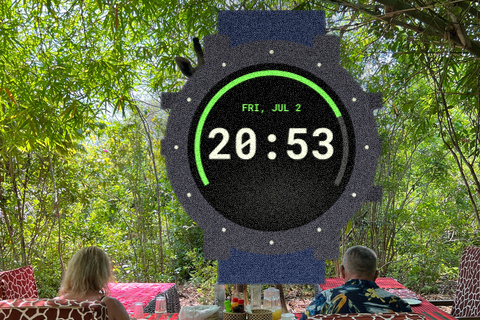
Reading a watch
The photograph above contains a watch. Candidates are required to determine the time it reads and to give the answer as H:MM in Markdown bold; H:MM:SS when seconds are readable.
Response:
**20:53**
